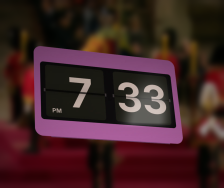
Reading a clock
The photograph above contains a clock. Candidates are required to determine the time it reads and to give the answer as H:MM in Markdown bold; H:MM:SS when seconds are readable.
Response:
**7:33**
